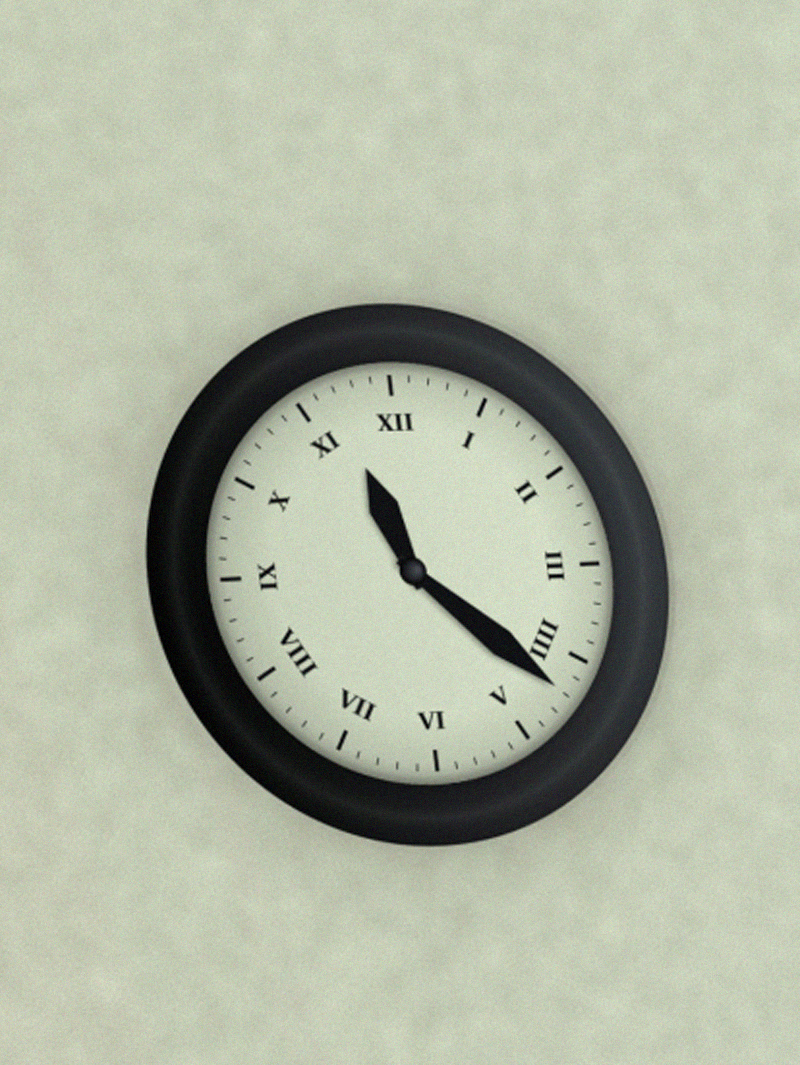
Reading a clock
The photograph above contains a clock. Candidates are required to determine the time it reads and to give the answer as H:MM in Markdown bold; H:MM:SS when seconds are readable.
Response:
**11:22**
